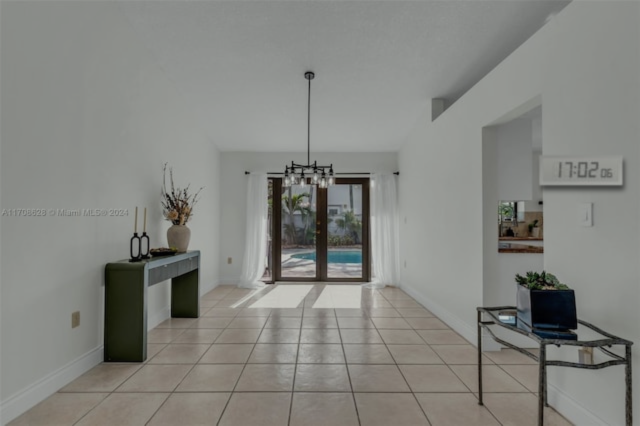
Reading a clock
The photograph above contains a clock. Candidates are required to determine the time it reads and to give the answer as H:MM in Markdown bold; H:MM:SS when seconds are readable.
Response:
**17:02**
